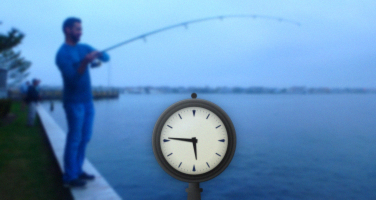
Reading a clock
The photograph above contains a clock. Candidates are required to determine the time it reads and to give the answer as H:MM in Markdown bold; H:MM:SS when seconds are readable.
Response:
**5:46**
